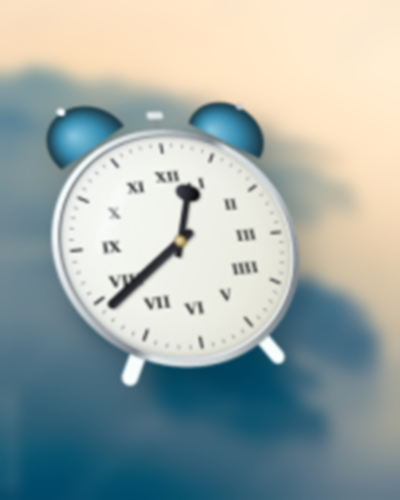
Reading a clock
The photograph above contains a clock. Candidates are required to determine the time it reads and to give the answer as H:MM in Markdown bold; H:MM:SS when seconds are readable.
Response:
**12:39**
